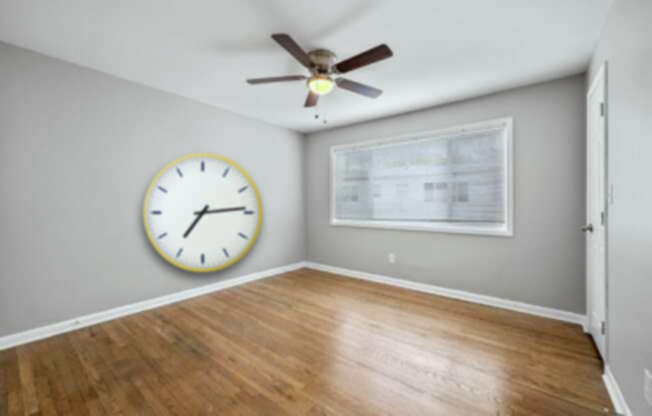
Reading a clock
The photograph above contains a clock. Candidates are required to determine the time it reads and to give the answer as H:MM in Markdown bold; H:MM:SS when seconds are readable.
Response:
**7:14**
